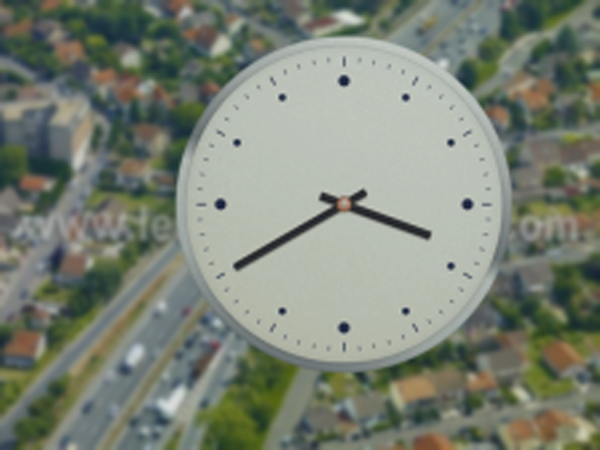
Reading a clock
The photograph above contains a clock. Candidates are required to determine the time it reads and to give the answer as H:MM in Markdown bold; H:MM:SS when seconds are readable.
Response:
**3:40**
